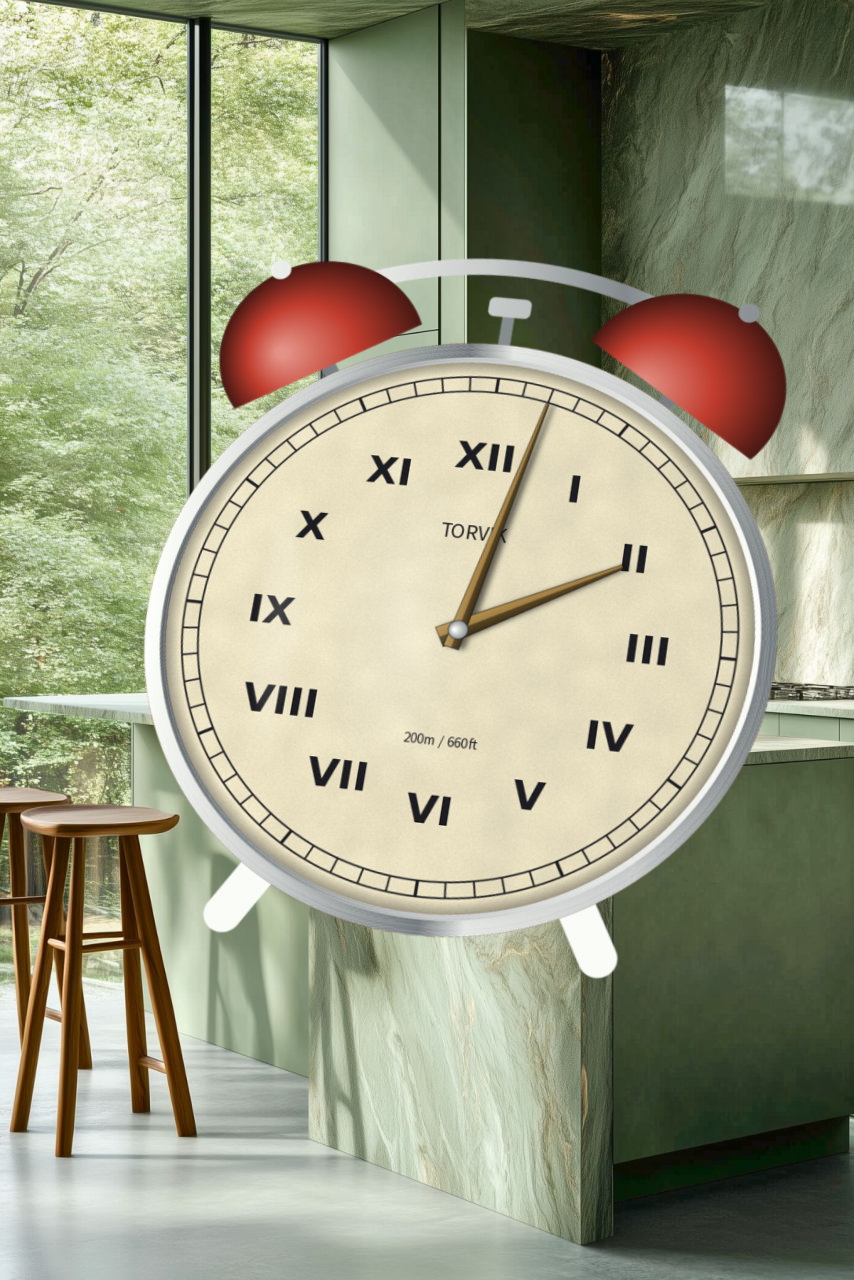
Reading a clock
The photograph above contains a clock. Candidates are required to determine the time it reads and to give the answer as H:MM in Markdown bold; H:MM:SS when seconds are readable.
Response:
**2:02**
